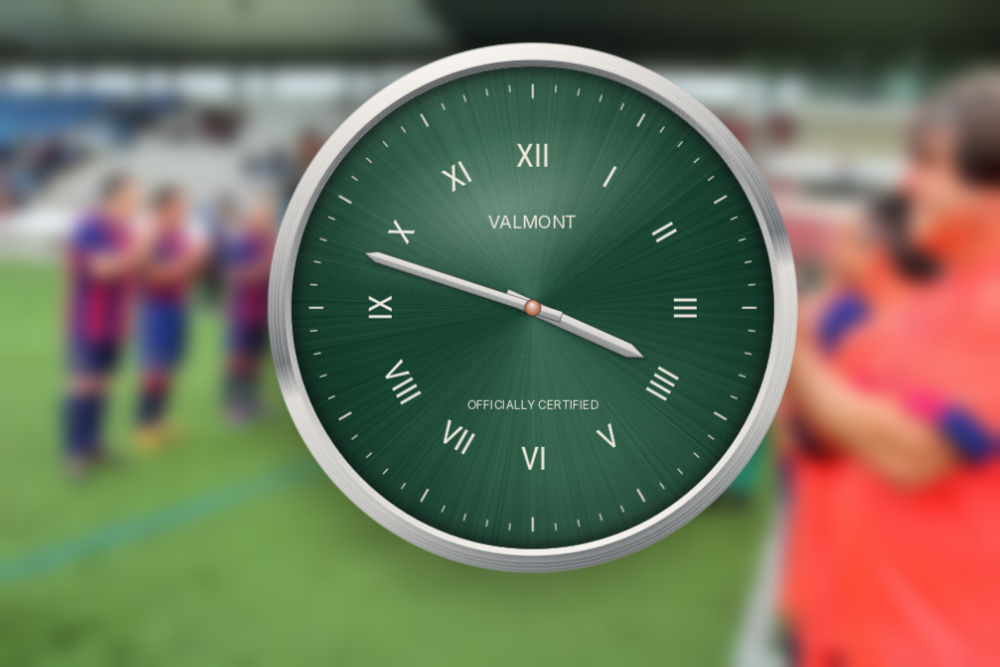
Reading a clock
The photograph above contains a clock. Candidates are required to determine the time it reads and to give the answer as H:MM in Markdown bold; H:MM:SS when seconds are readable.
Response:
**3:48**
